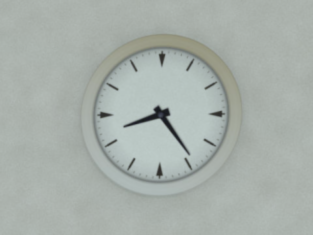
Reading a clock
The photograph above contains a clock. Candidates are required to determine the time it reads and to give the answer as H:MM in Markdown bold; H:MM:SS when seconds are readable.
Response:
**8:24**
